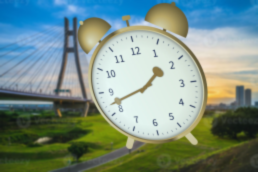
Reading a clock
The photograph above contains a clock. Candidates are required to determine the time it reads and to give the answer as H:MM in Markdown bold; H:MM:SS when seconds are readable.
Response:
**1:42**
